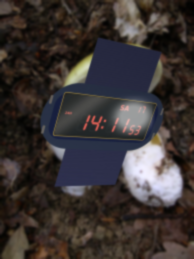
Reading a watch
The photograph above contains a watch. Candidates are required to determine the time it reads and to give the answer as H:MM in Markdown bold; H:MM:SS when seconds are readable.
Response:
**14:11:53**
